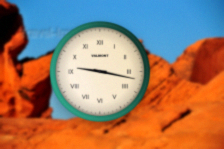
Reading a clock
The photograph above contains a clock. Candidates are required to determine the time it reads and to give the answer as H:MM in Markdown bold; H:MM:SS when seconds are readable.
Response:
**9:17**
